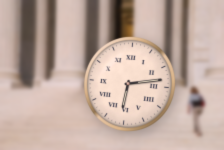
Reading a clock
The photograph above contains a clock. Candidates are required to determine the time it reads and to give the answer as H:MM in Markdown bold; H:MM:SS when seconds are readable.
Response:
**6:13**
